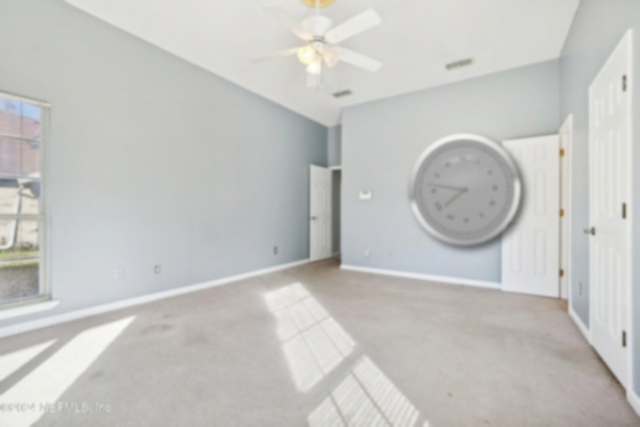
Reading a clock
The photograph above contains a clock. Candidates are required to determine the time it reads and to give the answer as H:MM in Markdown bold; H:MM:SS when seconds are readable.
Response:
**7:47**
